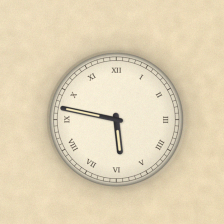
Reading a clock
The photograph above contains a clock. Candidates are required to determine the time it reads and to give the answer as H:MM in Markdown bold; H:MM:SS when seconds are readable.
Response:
**5:47**
